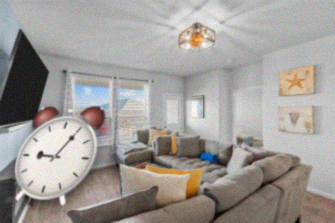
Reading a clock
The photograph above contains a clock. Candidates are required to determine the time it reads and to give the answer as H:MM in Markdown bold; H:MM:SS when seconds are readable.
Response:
**9:05**
